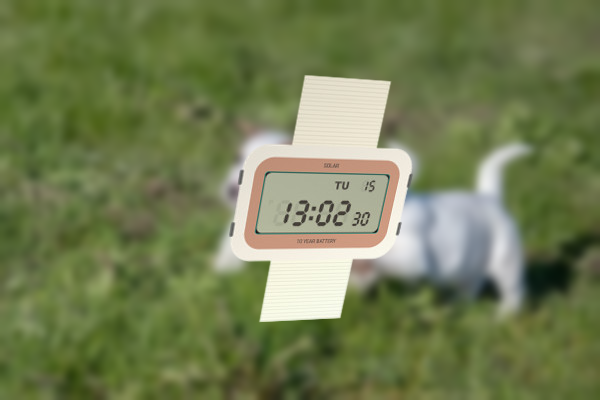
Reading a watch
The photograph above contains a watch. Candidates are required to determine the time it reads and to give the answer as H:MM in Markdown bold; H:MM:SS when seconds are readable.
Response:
**13:02:30**
